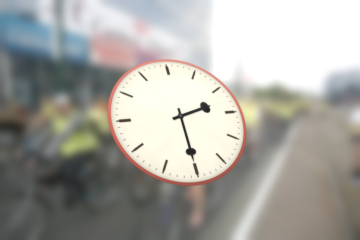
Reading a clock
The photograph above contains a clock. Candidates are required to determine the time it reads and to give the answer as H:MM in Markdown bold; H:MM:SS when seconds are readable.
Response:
**2:30**
